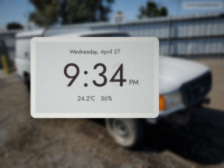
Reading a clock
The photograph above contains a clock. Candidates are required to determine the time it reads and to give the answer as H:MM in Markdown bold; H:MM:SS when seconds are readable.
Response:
**9:34**
